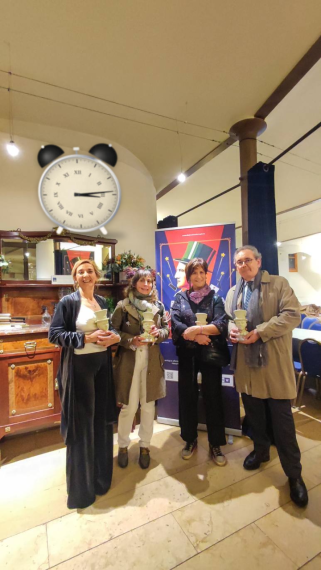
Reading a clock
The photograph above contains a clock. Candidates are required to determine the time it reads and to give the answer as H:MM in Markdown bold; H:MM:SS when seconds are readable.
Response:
**3:14**
